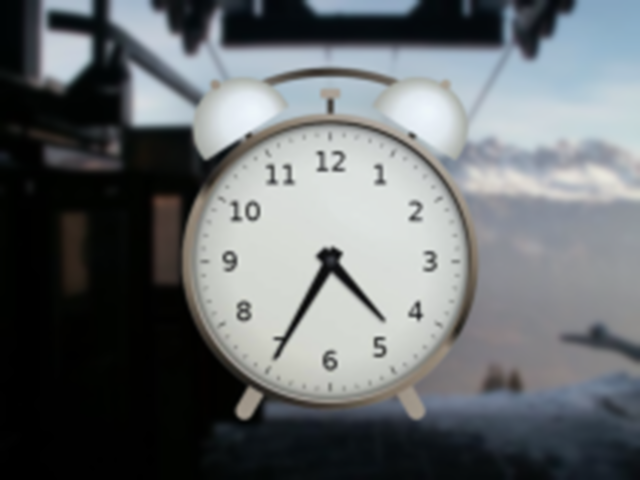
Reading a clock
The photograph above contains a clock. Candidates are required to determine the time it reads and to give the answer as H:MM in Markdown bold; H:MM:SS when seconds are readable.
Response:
**4:35**
